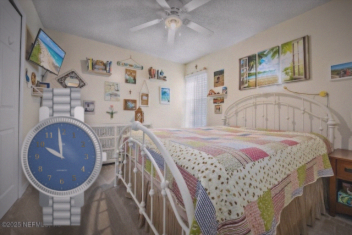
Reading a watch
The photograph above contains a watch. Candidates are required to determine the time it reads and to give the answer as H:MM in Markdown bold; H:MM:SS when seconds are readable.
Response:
**9:59**
